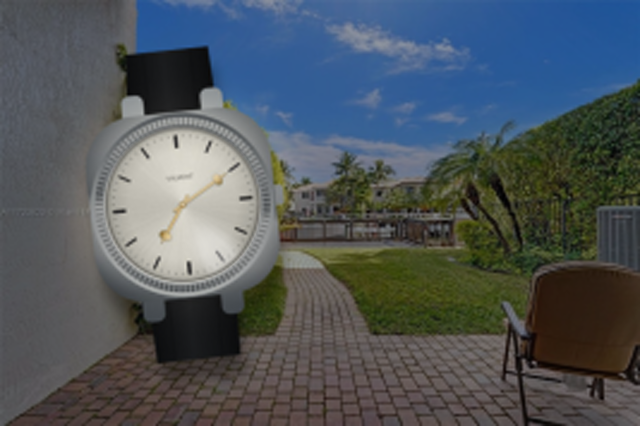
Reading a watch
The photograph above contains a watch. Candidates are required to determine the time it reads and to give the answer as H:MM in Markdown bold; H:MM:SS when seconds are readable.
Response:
**7:10**
